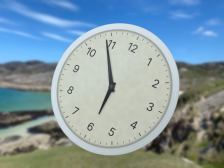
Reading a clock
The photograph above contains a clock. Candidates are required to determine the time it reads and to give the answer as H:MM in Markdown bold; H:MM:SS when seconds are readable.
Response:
**5:54**
